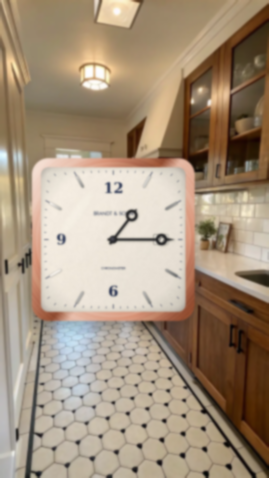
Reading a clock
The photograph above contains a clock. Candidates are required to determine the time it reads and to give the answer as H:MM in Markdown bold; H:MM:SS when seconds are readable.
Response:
**1:15**
